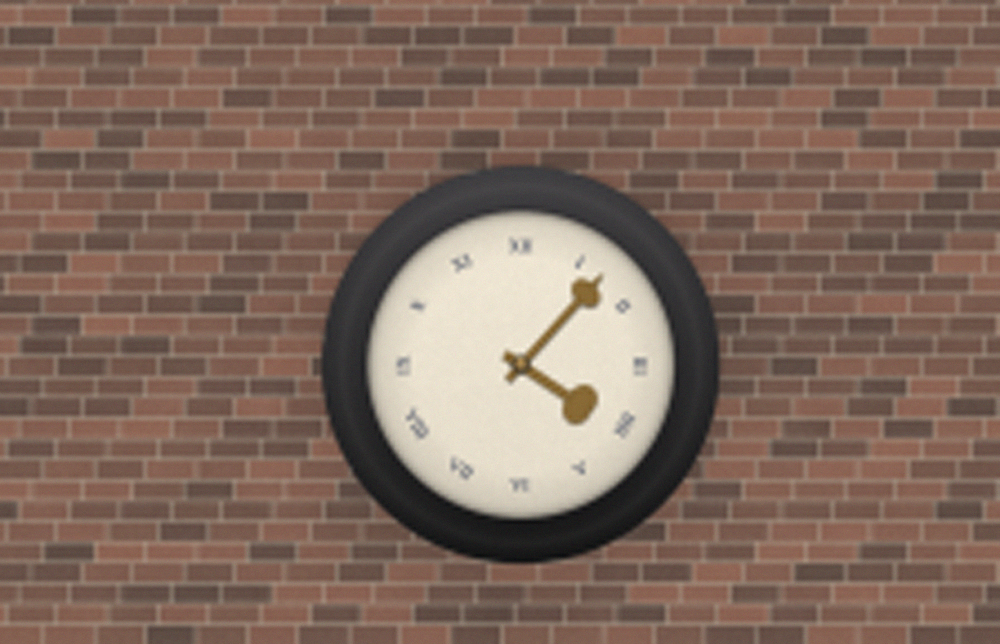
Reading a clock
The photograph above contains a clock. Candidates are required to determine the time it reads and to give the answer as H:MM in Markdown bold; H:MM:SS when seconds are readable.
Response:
**4:07**
